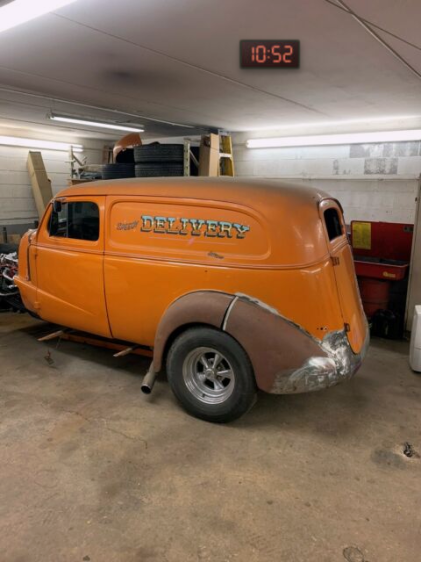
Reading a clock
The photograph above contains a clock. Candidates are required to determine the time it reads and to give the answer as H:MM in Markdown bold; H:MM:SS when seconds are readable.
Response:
**10:52**
